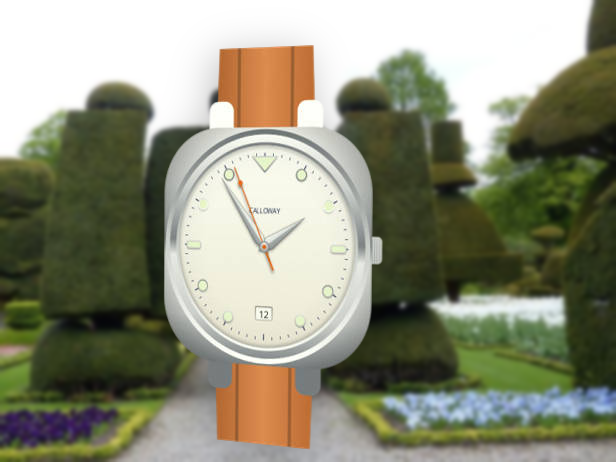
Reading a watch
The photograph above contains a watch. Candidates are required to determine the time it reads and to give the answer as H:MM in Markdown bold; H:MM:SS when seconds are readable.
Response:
**1:53:56**
